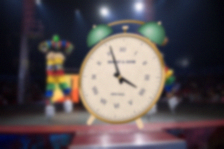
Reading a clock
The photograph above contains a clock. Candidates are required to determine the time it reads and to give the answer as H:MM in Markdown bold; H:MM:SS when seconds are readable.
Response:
**3:56**
